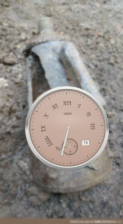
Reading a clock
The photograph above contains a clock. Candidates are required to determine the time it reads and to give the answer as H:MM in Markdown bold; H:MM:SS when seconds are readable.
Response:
**6:33**
